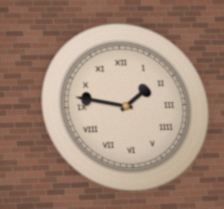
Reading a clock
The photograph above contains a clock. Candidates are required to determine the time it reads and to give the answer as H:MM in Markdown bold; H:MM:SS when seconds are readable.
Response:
**1:47**
